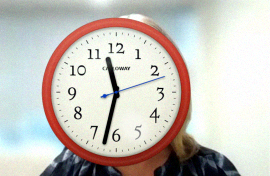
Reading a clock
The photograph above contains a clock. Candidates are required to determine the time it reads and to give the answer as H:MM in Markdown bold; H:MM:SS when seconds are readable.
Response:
**11:32:12**
